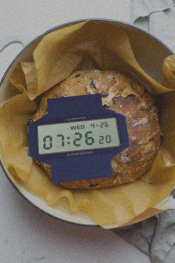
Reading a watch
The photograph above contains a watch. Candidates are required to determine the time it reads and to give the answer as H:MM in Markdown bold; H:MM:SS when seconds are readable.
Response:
**7:26:20**
